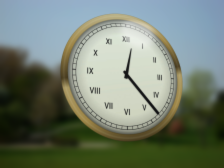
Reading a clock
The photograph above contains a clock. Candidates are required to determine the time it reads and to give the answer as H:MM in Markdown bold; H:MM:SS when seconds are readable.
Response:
**12:23**
